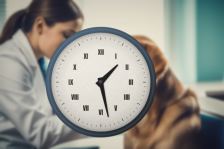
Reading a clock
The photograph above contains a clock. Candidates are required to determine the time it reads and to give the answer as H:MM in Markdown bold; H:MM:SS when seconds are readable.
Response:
**1:28**
